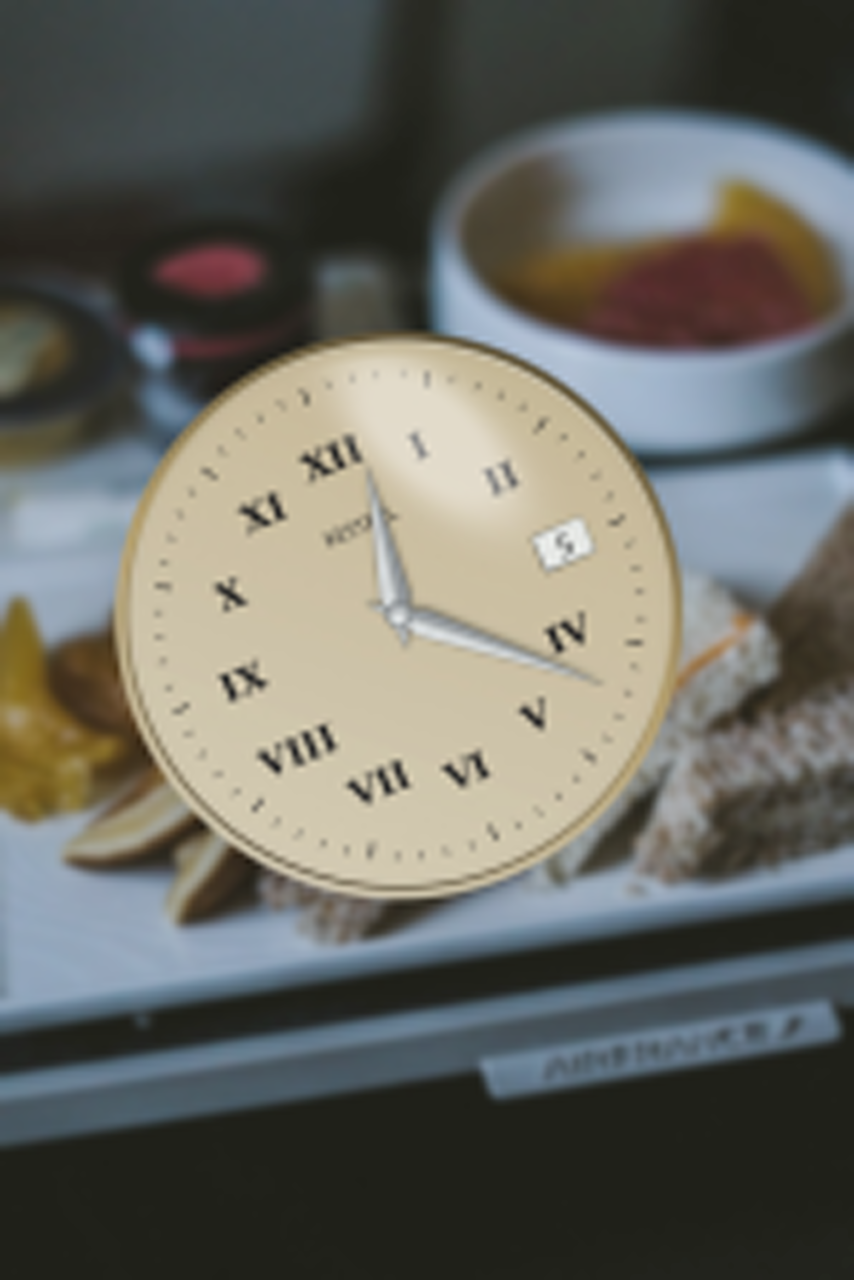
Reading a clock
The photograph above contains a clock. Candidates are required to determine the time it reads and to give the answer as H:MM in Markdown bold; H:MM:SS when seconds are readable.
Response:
**12:22**
